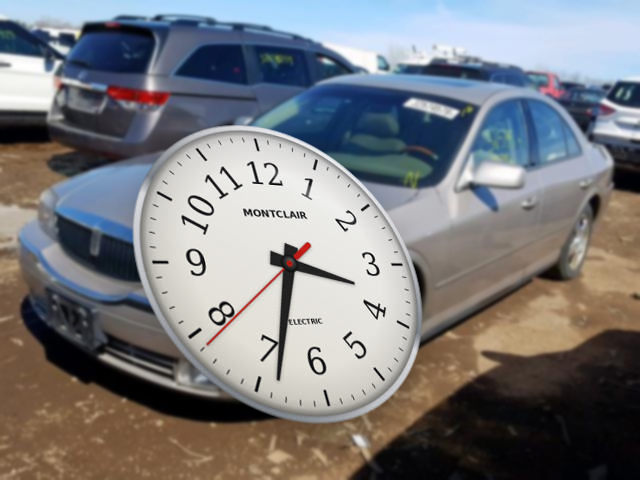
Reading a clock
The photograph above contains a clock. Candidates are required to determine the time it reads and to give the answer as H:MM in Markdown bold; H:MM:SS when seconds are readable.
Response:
**3:33:39**
